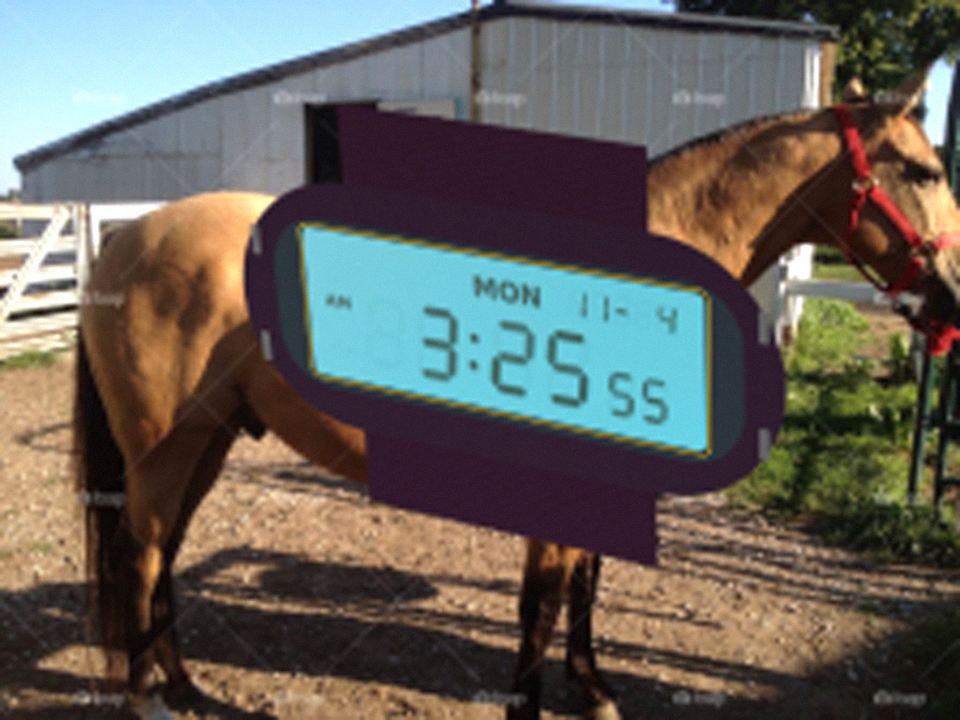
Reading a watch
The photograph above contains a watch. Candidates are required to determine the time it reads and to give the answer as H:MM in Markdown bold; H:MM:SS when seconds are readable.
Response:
**3:25:55**
